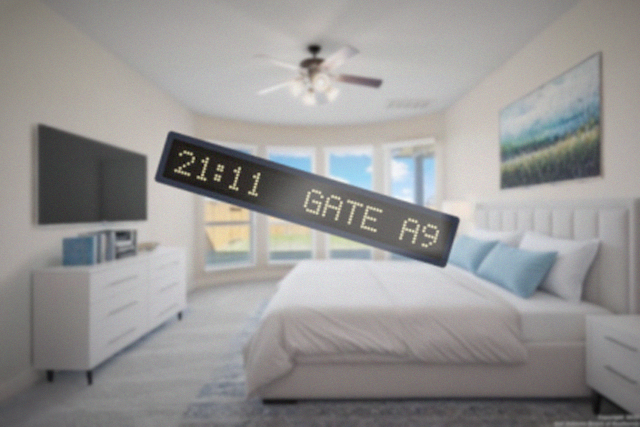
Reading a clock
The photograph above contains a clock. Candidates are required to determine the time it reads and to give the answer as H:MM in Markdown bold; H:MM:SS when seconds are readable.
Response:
**21:11**
